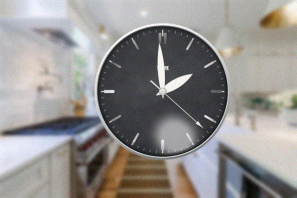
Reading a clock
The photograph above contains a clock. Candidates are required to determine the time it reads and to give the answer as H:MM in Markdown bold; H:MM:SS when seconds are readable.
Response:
**1:59:22**
